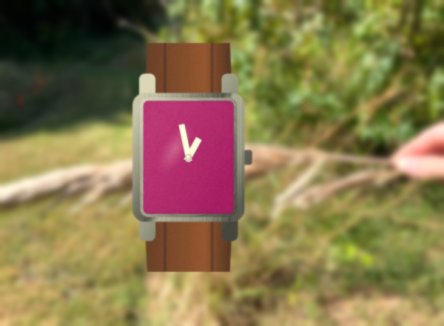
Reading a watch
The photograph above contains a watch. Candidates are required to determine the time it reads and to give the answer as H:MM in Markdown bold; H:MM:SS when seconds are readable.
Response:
**12:58**
